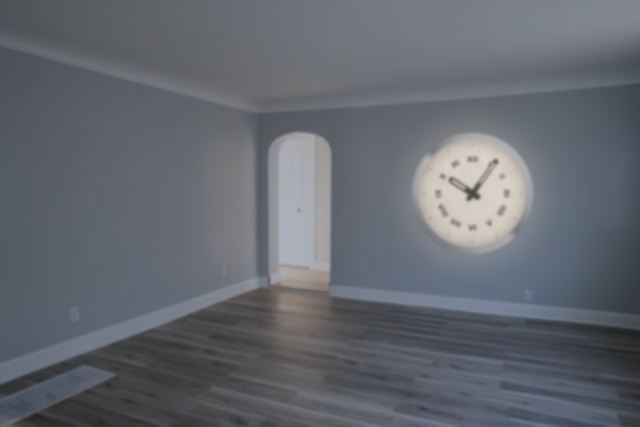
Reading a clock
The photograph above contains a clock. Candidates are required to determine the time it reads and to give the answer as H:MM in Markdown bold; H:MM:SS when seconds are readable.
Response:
**10:06**
